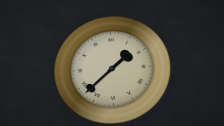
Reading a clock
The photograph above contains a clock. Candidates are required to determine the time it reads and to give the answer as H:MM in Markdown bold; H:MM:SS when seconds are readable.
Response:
**1:38**
